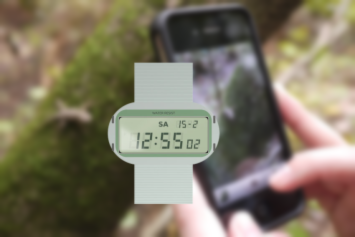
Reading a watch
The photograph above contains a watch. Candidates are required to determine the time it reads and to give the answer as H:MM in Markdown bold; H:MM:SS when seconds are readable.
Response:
**12:55:02**
